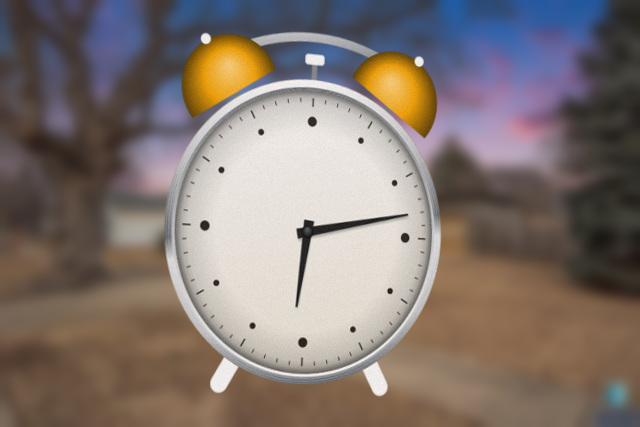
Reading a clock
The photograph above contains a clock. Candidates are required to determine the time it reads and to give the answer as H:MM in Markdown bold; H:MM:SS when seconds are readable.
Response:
**6:13**
